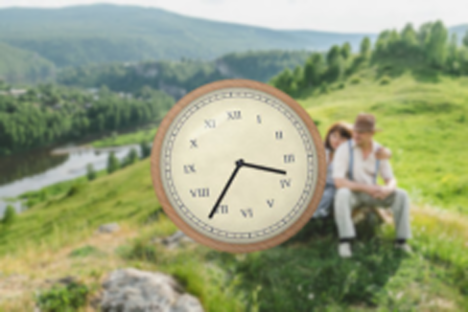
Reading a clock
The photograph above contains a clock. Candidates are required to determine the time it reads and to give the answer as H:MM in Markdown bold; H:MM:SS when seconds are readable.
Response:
**3:36**
